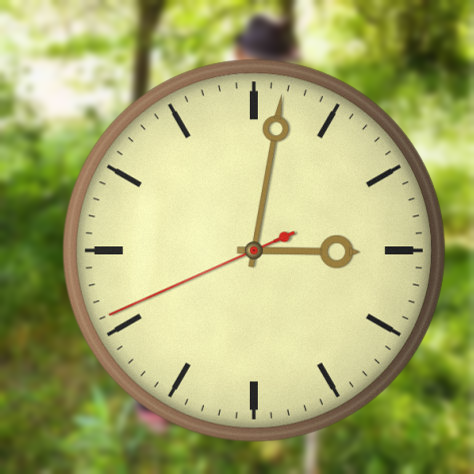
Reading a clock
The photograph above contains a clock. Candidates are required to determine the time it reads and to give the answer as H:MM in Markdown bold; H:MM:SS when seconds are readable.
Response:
**3:01:41**
